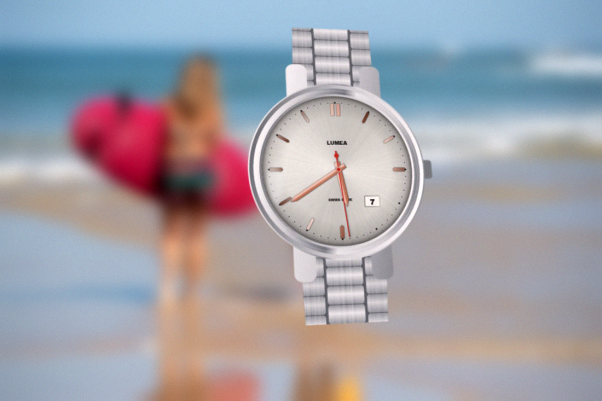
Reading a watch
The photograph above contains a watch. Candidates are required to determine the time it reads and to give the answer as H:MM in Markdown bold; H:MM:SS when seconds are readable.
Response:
**5:39:29**
